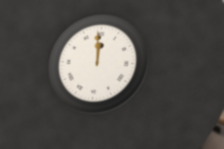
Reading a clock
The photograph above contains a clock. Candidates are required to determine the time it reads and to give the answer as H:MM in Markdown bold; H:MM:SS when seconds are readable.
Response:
**11:59**
